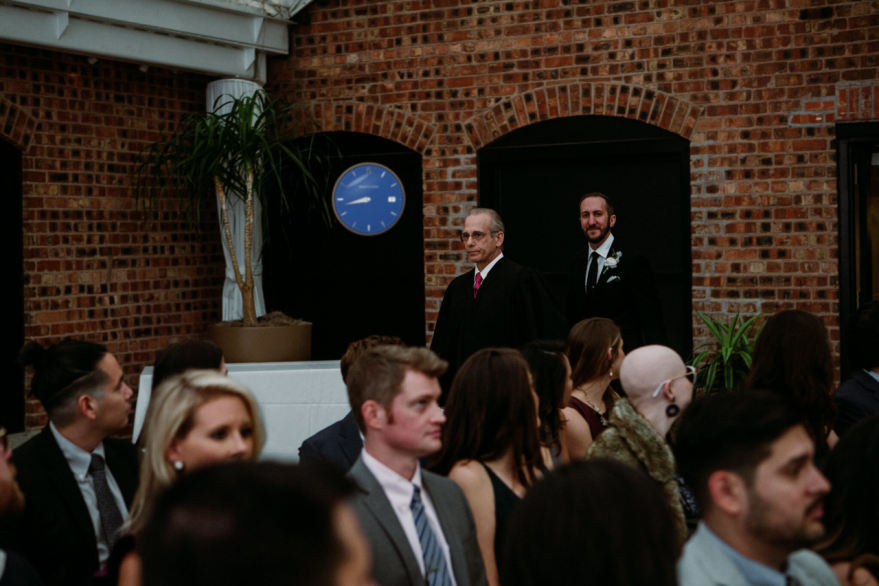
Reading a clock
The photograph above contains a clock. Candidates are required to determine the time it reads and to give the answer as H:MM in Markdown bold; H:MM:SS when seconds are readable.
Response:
**8:43**
